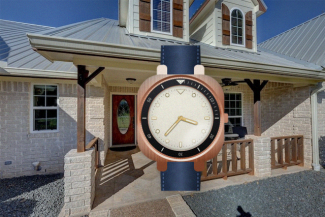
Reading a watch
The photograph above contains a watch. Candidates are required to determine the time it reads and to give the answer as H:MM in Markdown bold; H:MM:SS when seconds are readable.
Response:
**3:37**
